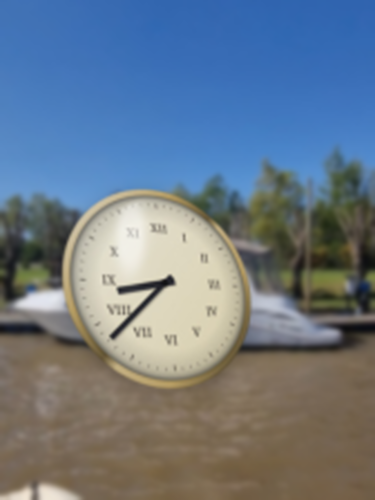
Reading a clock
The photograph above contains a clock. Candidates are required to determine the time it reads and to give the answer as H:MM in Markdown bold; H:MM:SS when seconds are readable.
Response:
**8:38**
